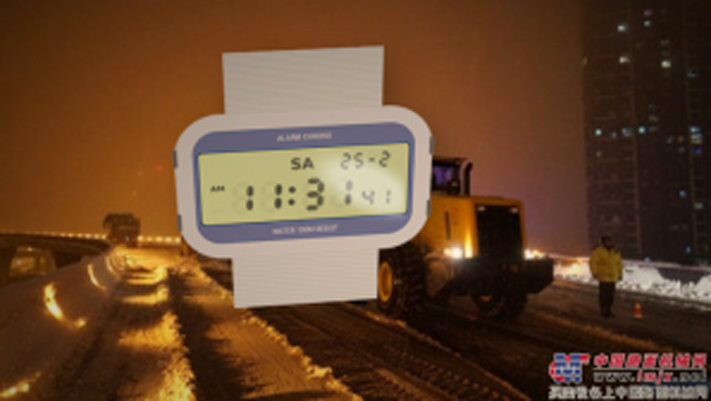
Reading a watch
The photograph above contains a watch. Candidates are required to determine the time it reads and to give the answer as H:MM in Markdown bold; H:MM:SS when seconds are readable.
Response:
**11:31:41**
